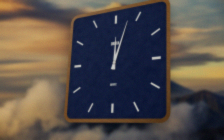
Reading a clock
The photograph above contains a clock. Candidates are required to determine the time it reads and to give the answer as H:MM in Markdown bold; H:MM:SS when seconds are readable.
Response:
**12:03**
